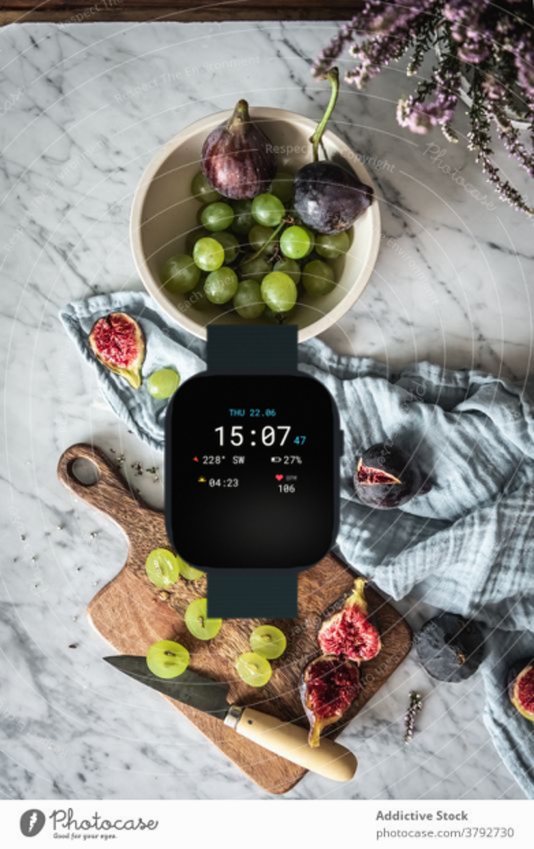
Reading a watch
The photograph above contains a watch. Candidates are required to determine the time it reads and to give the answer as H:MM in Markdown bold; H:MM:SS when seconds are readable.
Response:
**15:07:47**
